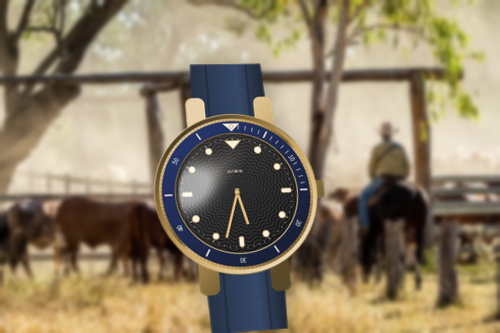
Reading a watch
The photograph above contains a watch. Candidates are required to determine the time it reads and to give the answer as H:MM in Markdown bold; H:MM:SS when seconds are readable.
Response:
**5:33**
